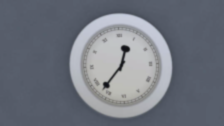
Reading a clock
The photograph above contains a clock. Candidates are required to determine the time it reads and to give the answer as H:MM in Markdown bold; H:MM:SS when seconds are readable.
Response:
**12:37**
